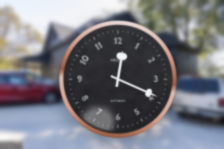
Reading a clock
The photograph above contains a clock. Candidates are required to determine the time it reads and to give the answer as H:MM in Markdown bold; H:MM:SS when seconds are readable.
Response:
**12:19**
